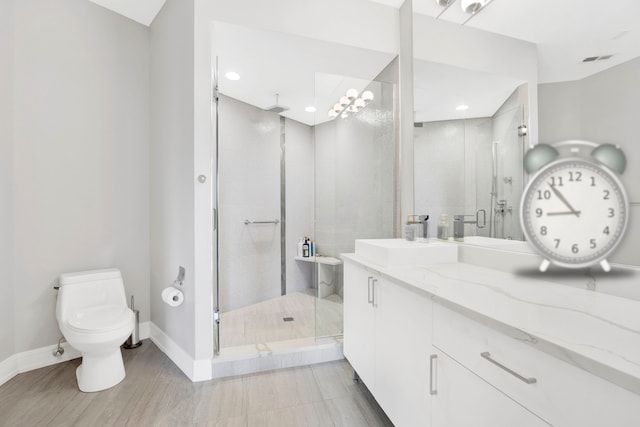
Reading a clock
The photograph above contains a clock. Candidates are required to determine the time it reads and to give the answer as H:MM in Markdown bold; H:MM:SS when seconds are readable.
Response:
**8:53**
